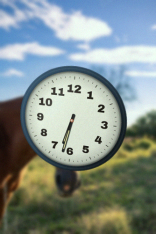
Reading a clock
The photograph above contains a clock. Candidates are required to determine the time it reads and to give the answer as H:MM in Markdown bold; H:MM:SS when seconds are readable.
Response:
**6:32**
